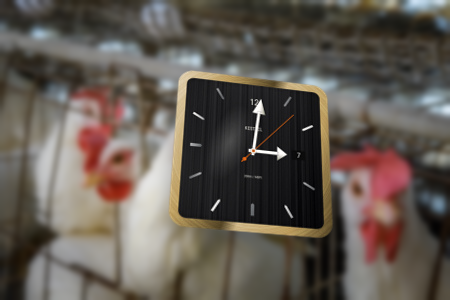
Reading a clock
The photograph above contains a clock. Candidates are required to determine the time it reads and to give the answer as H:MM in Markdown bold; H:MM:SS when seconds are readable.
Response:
**3:01:07**
